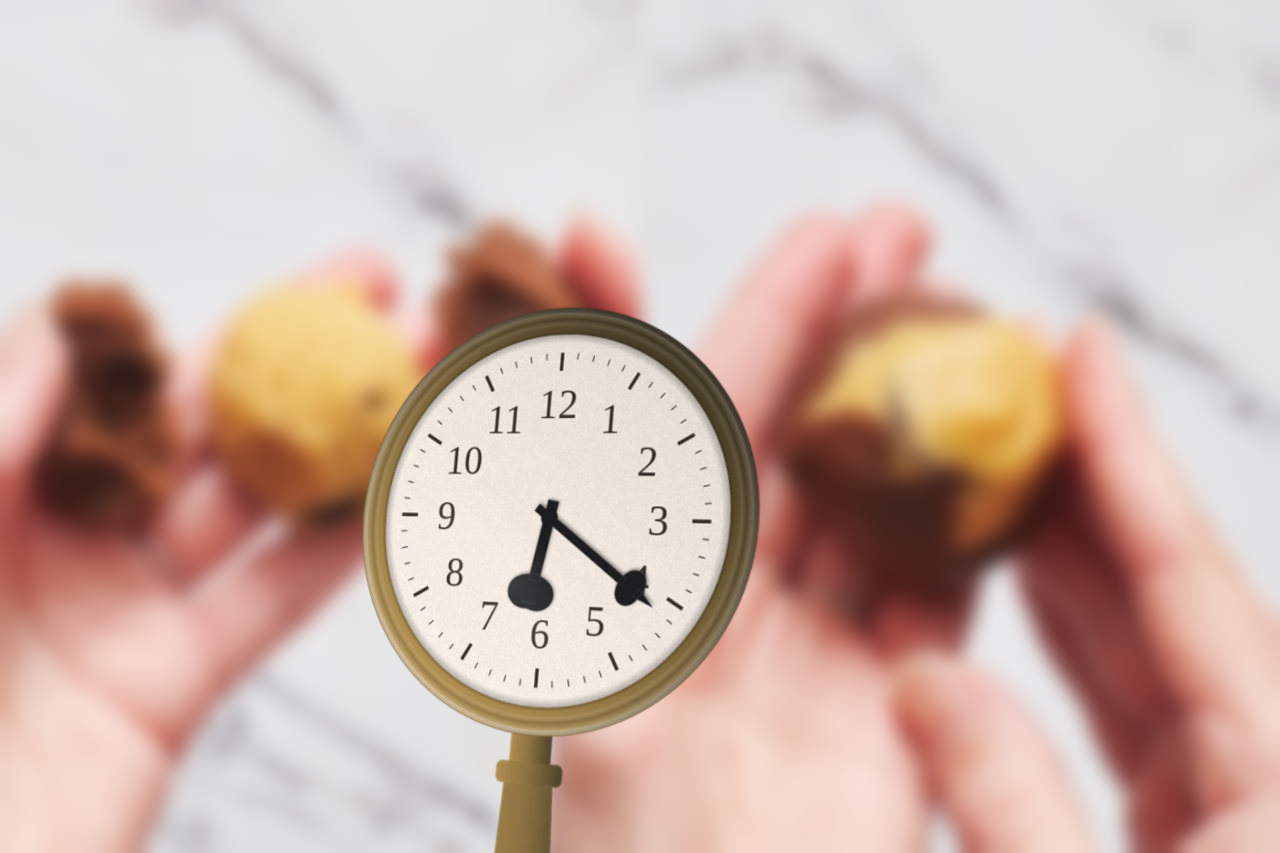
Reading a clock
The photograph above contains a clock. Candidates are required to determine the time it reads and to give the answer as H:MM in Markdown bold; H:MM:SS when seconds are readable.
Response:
**6:21**
